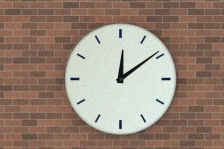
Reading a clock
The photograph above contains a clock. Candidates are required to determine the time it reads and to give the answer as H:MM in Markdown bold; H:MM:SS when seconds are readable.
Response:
**12:09**
